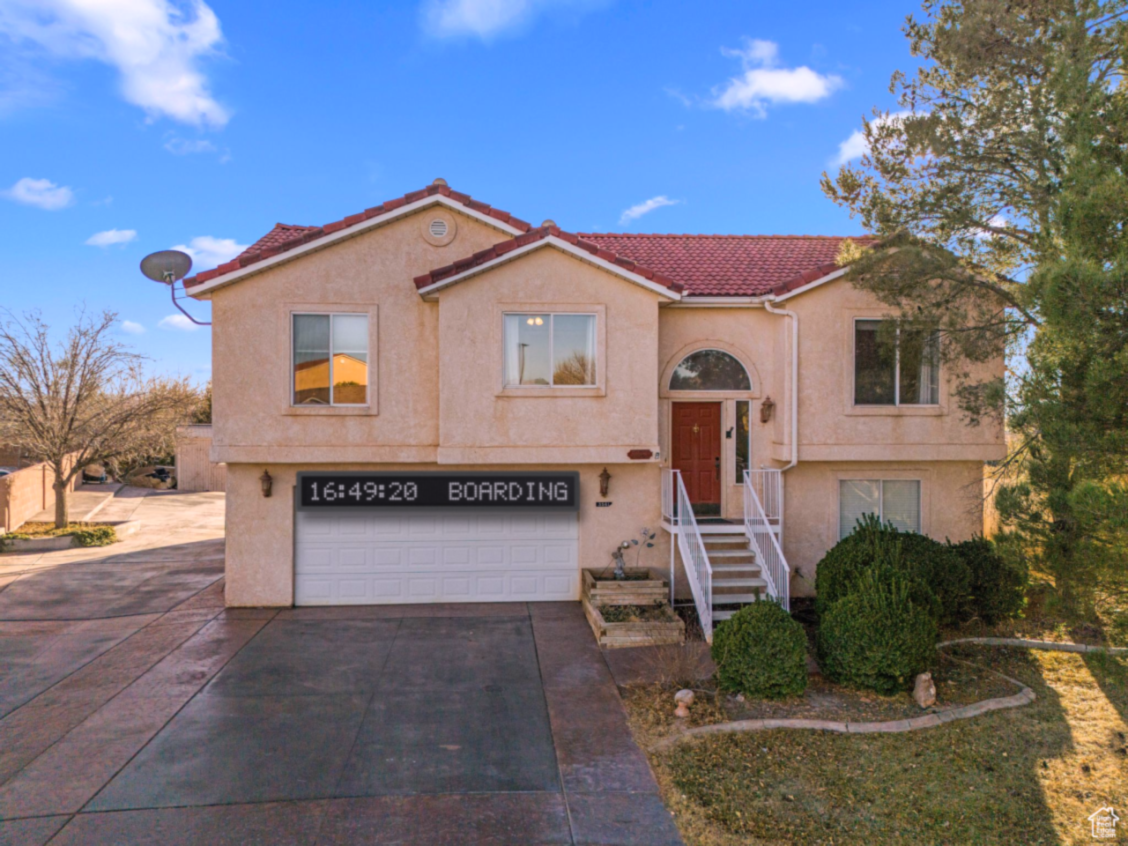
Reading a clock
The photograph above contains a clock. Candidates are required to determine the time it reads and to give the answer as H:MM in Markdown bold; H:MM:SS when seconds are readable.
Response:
**16:49:20**
